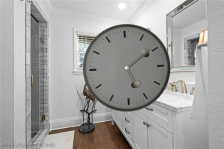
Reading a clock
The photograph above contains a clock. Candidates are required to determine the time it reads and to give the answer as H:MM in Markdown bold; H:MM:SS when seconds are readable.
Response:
**5:09**
